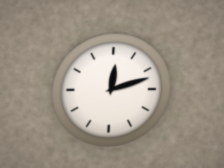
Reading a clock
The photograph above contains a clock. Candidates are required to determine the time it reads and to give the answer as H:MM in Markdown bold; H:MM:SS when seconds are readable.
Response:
**12:12**
